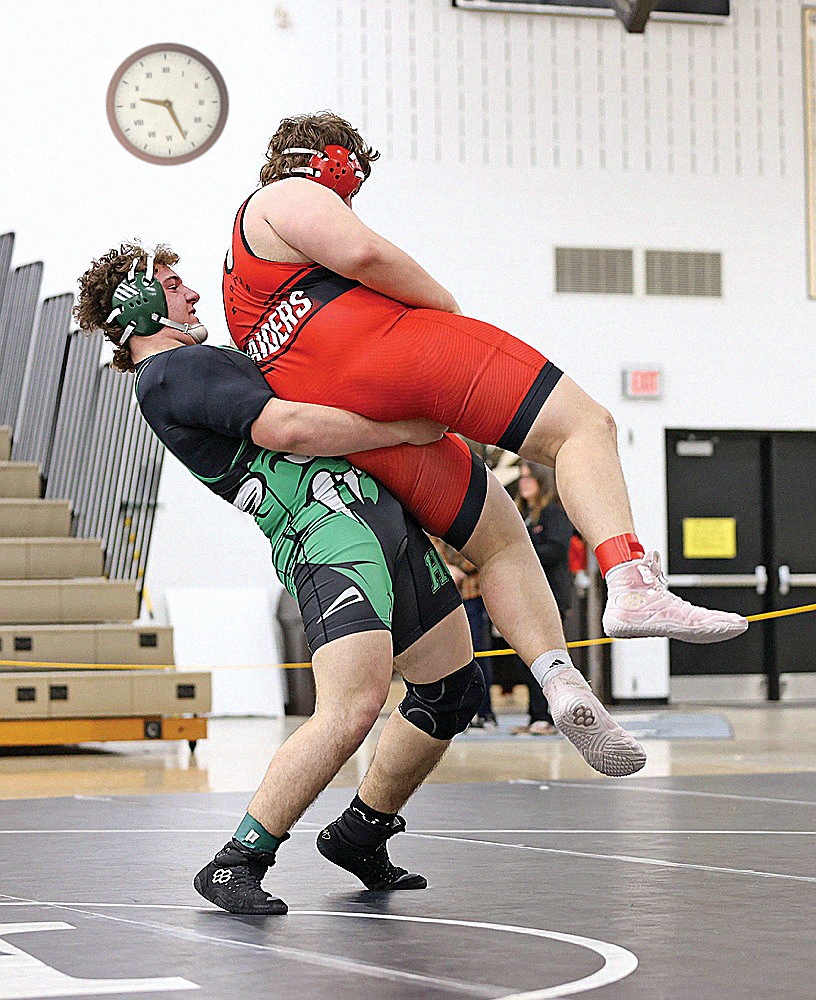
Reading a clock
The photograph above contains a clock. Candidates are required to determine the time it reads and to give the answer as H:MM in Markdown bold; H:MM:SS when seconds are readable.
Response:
**9:26**
